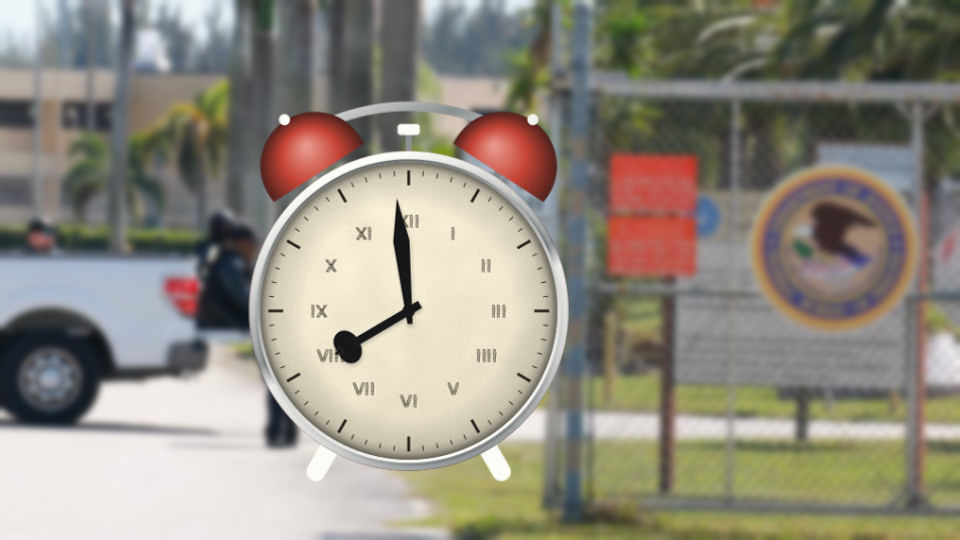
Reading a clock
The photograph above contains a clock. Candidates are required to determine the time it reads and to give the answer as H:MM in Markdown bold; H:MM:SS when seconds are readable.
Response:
**7:59**
